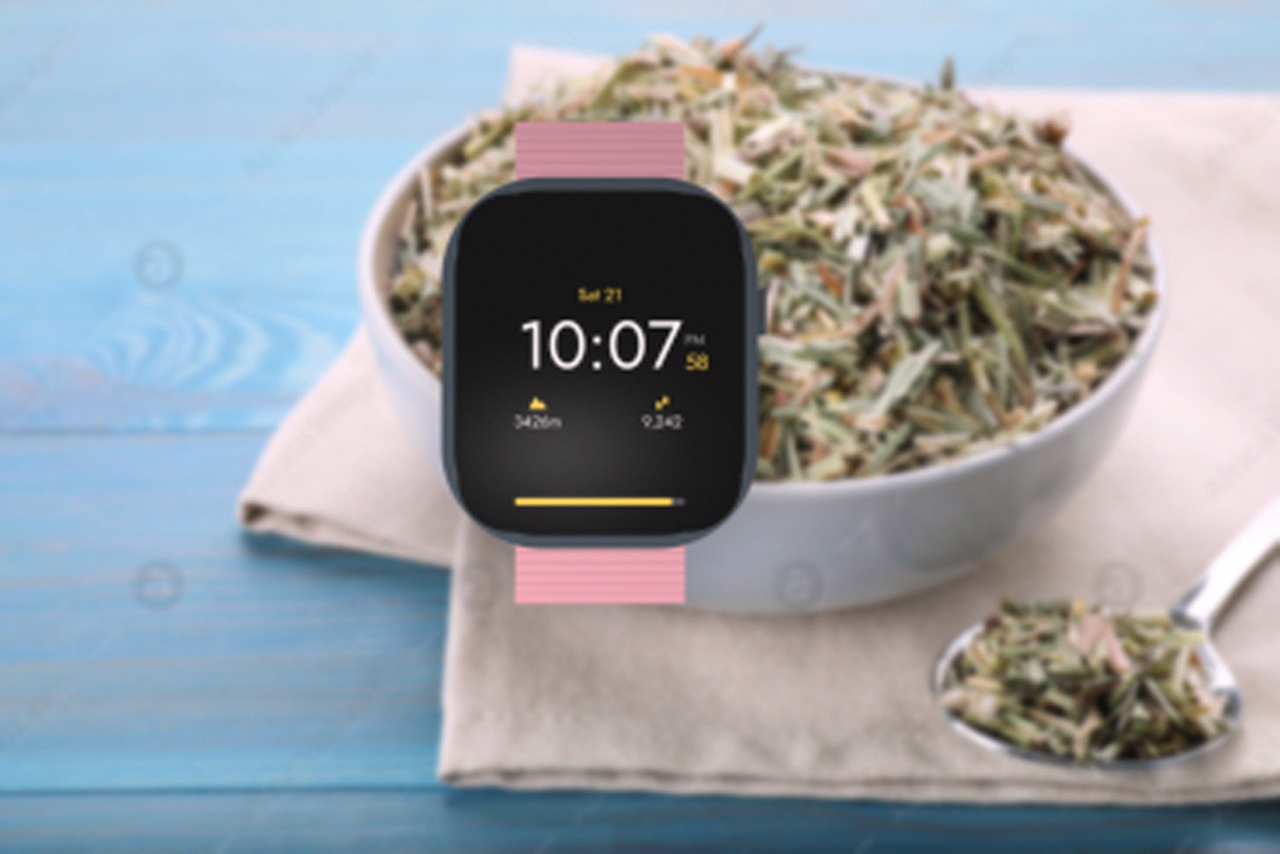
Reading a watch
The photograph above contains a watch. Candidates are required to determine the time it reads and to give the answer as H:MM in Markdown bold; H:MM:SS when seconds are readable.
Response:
**10:07**
